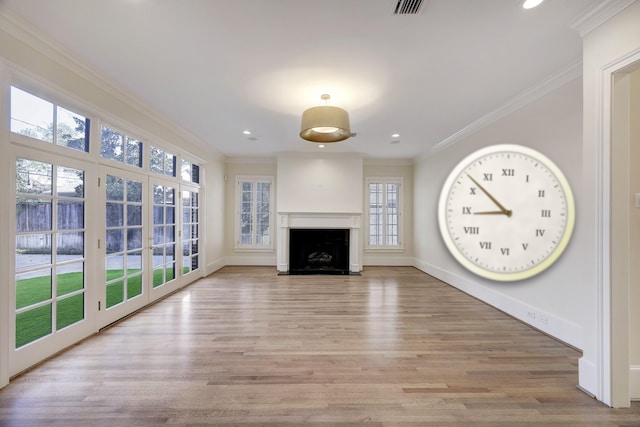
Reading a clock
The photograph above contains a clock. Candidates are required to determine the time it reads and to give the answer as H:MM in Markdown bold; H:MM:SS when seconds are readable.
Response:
**8:52**
